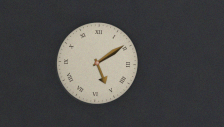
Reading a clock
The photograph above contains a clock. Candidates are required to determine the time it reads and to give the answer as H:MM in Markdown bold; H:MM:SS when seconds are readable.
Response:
**5:09**
